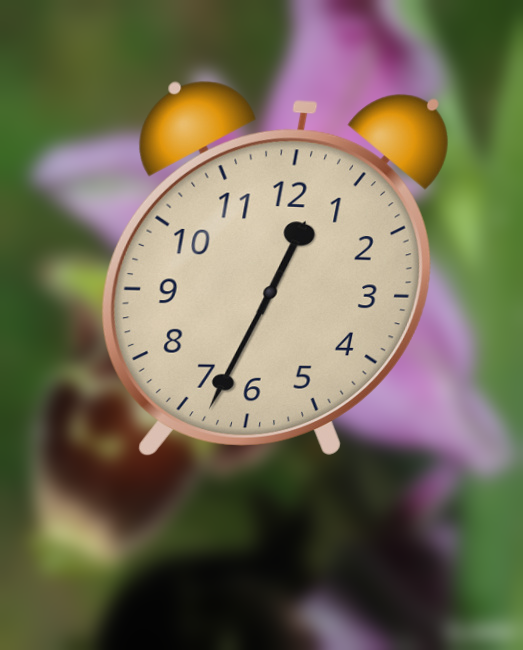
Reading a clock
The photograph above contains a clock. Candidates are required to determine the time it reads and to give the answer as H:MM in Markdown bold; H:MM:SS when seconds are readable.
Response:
**12:33**
